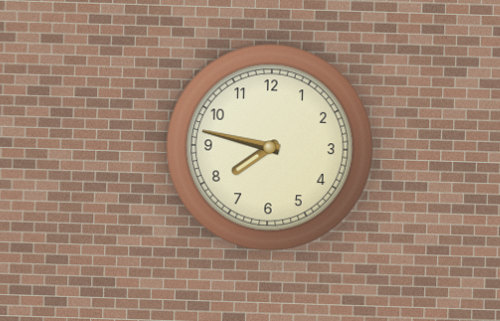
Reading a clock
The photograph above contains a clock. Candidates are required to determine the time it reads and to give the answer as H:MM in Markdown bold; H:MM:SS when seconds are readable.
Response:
**7:47**
